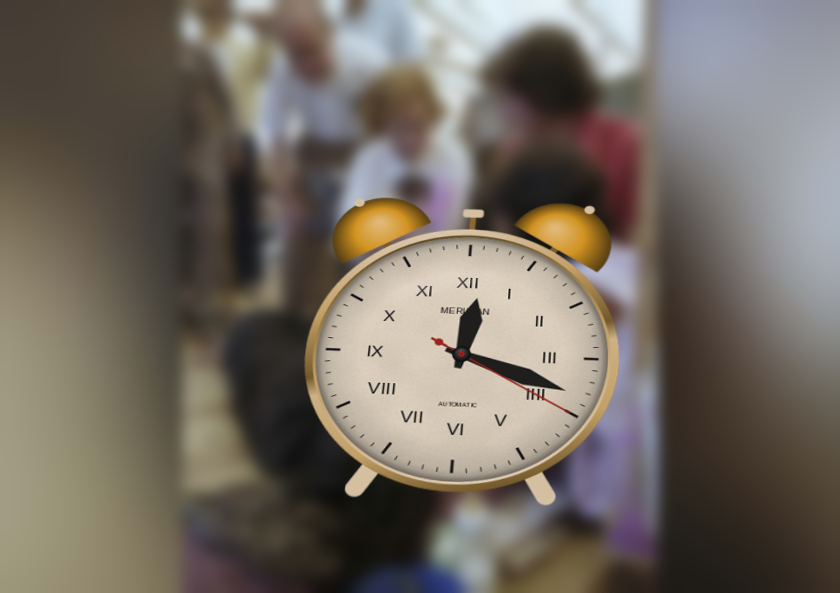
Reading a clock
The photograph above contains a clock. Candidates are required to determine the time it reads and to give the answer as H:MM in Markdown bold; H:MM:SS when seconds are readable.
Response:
**12:18:20**
